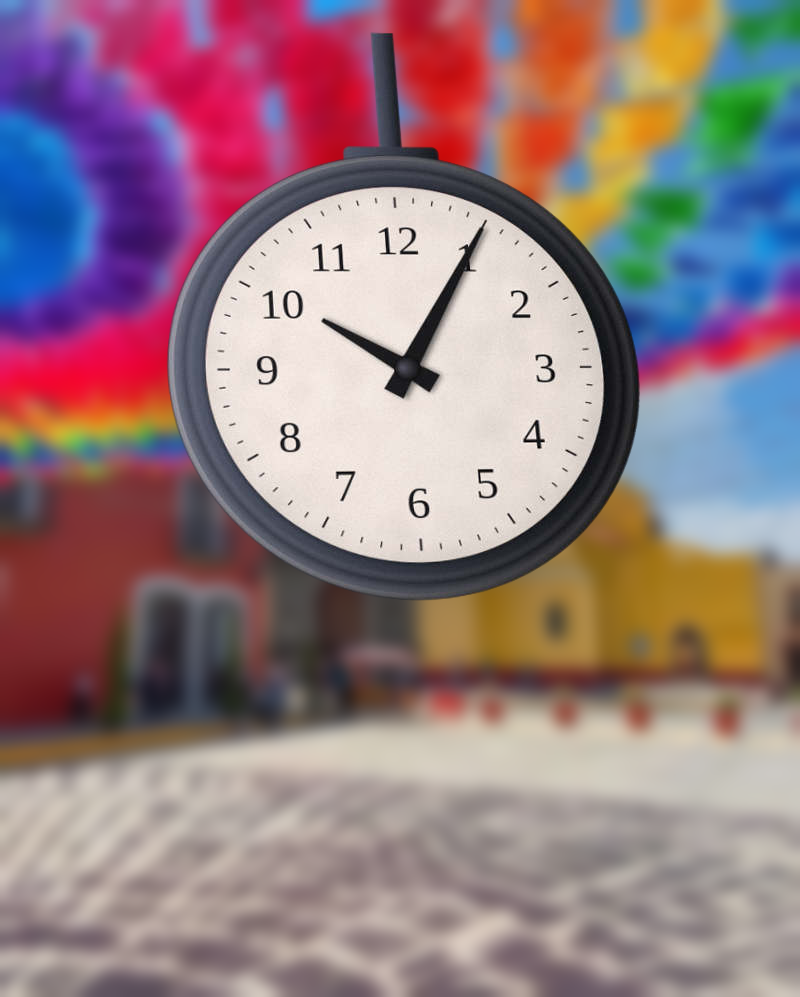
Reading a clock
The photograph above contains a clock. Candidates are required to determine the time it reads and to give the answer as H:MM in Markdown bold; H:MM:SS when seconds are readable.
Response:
**10:05**
